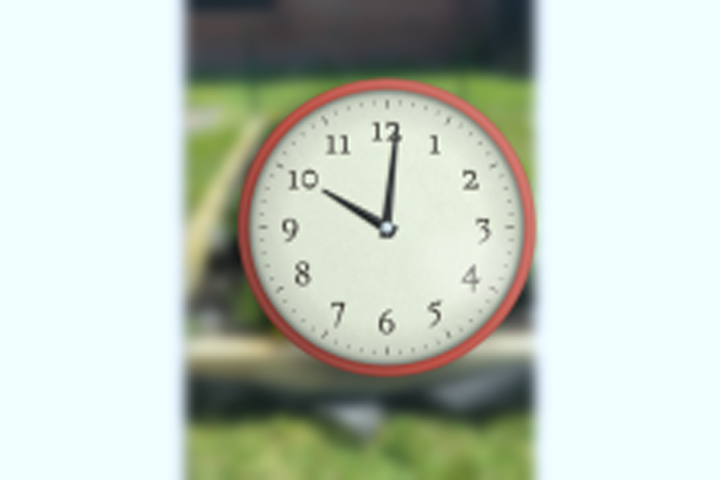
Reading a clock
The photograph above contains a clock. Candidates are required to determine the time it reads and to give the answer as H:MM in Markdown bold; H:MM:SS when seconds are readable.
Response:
**10:01**
